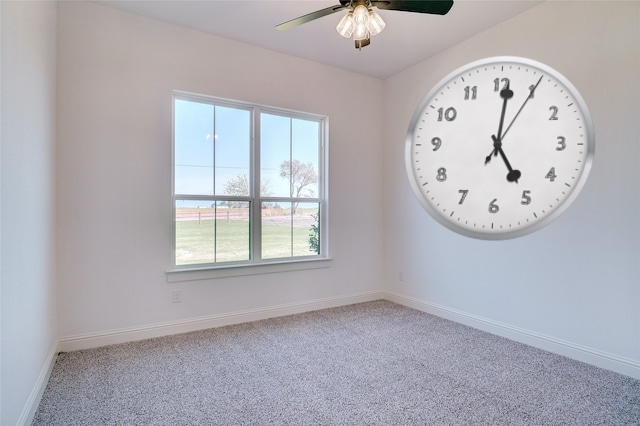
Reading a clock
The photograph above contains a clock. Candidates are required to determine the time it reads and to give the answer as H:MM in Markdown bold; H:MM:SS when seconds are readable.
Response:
**5:01:05**
